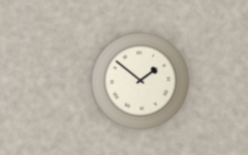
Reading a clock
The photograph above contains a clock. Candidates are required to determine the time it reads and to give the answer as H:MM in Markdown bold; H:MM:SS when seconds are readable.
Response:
**1:52**
